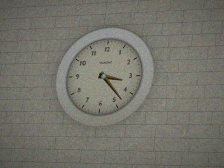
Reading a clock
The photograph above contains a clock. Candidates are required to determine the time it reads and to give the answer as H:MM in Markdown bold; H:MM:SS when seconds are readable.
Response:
**3:23**
